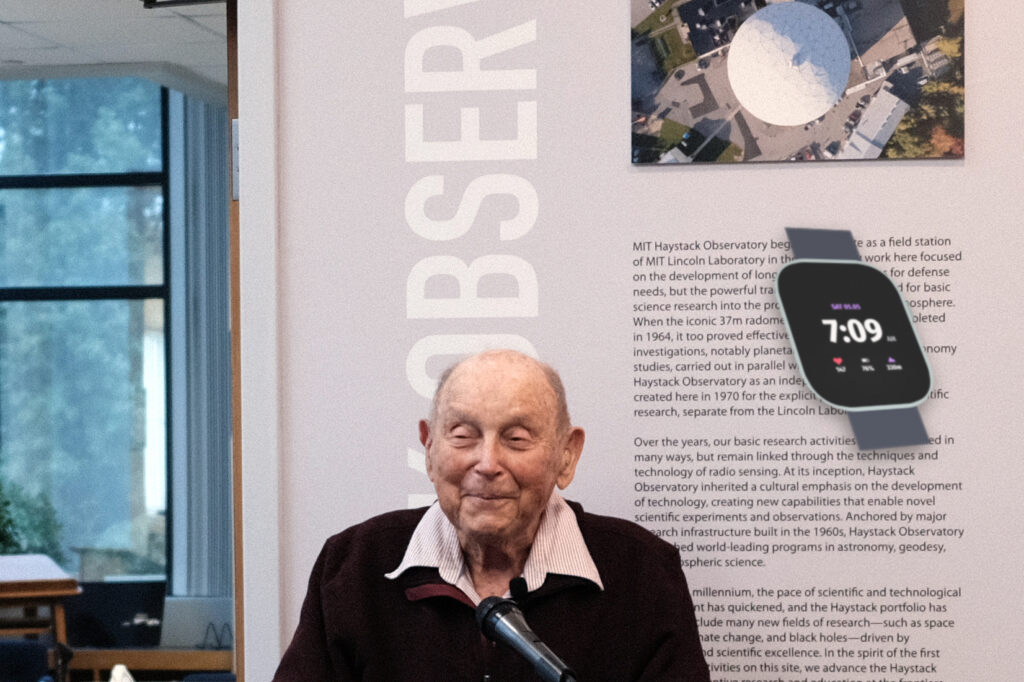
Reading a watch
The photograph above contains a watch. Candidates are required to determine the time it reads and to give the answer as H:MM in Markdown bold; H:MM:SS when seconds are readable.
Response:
**7:09**
